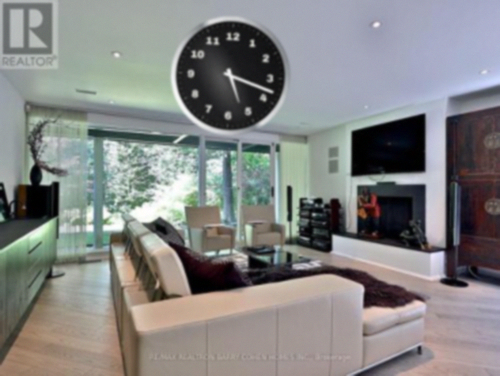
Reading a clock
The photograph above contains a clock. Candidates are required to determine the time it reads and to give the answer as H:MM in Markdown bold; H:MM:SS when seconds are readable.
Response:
**5:18**
